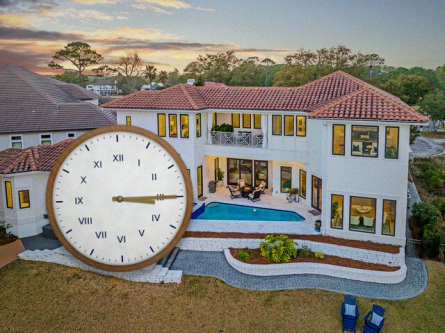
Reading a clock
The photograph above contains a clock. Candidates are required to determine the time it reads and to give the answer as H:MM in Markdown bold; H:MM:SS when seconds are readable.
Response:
**3:15**
